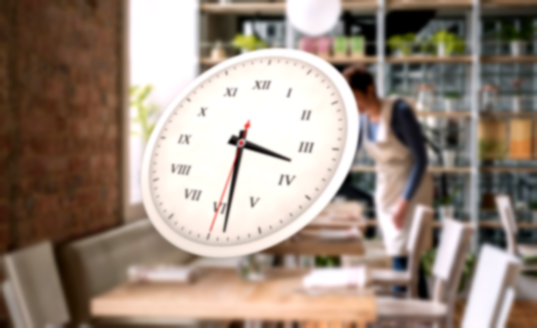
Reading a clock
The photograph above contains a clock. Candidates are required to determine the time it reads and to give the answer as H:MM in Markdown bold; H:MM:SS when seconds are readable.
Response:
**3:28:30**
